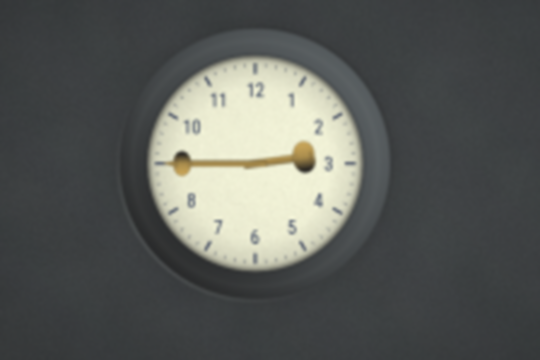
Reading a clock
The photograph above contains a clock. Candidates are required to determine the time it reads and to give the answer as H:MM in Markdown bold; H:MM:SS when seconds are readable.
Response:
**2:45**
